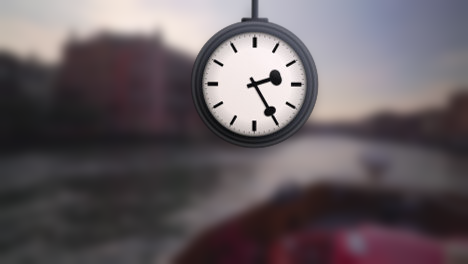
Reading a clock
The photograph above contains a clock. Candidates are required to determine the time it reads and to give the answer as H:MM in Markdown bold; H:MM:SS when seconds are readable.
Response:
**2:25**
